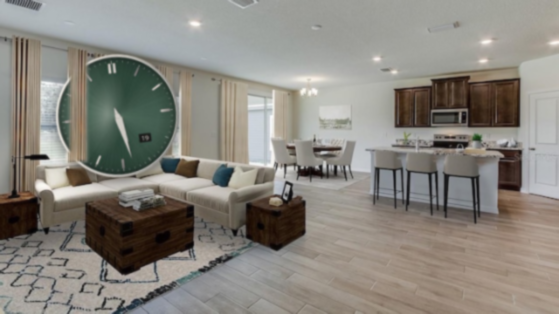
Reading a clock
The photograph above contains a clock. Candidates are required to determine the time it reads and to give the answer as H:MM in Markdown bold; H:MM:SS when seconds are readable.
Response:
**5:28**
